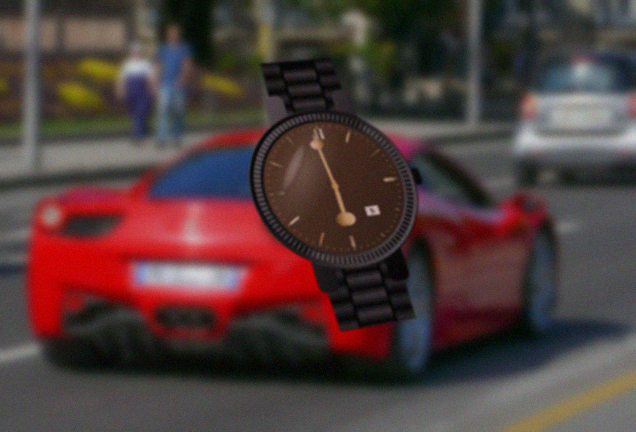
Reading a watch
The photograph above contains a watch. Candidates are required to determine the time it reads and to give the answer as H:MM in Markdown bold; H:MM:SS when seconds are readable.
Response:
**5:59**
